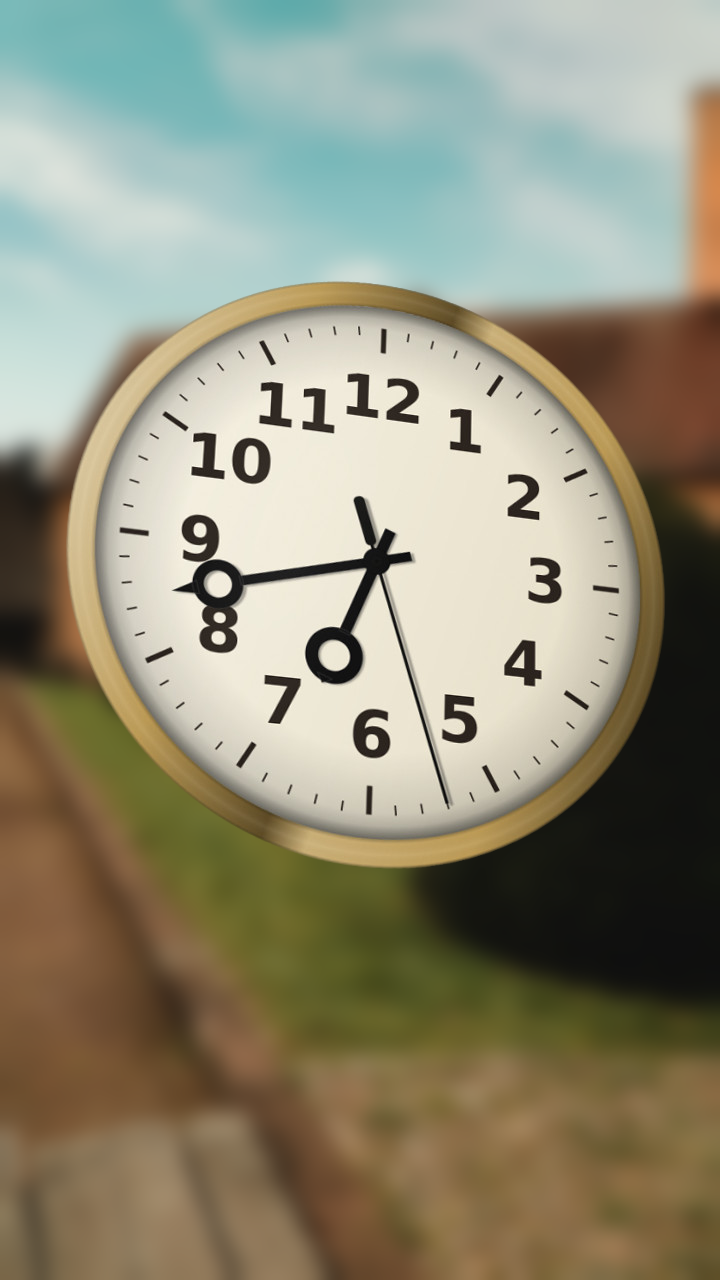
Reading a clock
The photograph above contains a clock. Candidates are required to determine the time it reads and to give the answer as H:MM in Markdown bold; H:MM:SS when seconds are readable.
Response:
**6:42:27**
